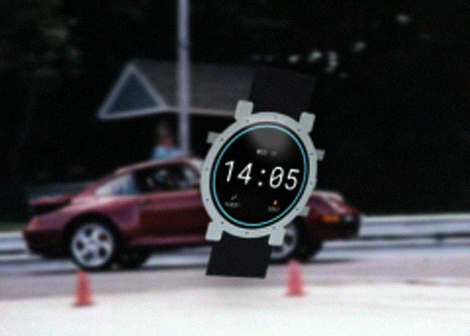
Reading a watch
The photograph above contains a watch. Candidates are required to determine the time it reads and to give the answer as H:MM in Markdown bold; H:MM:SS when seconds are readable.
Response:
**14:05**
